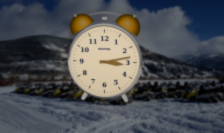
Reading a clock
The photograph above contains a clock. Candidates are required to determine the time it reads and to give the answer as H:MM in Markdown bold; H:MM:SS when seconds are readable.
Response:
**3:13**
